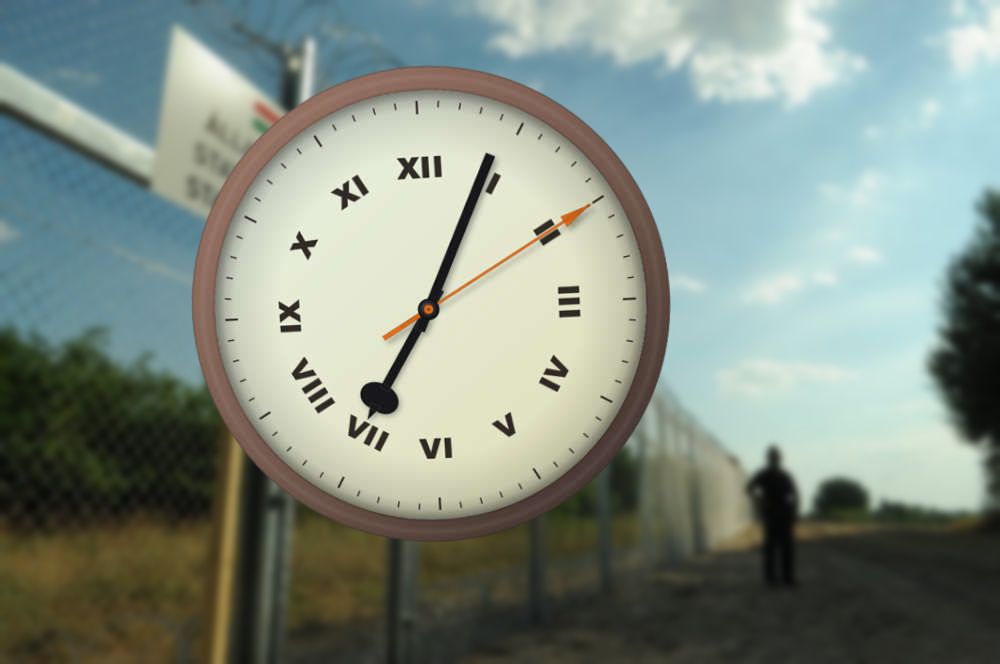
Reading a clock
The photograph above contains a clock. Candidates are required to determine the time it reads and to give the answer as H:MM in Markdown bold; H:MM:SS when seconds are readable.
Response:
**7:04:10**
